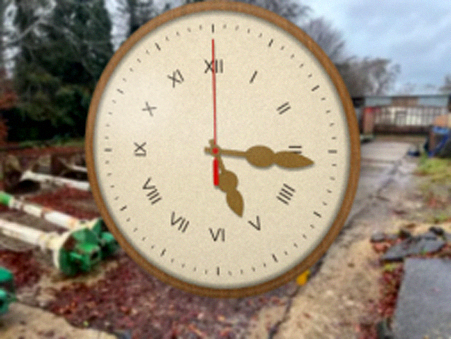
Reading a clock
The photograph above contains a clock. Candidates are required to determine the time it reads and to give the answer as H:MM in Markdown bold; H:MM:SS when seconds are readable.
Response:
**5:16:00**
